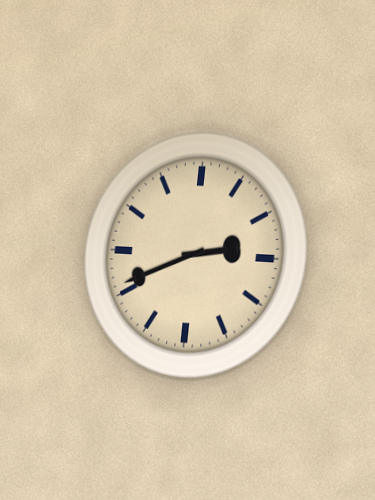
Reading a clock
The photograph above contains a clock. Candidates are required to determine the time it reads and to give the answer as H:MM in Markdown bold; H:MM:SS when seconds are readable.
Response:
**2:41**
